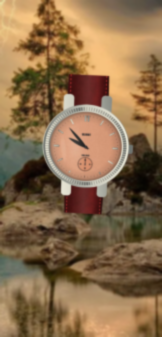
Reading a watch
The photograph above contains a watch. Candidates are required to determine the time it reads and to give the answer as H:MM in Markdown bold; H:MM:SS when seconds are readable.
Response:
**9:53**
